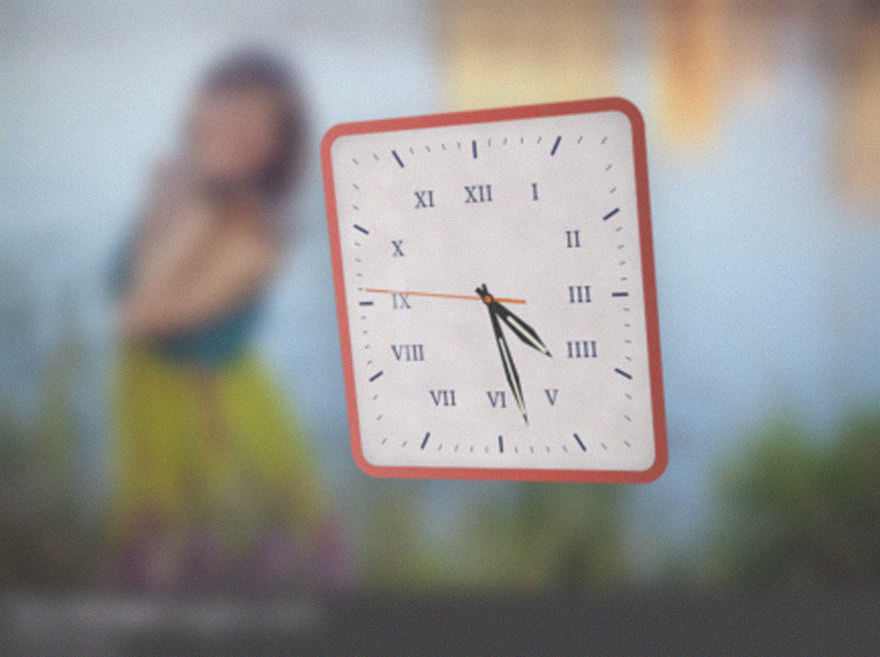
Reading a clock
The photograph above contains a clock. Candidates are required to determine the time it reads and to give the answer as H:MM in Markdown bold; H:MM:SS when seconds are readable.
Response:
**4:27:46**
